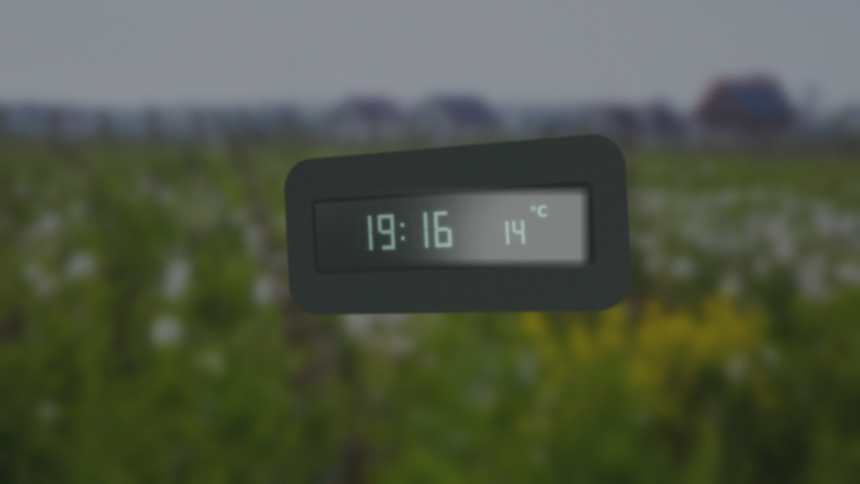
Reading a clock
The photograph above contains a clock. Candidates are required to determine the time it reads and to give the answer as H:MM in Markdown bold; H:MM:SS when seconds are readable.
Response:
**19:16**
